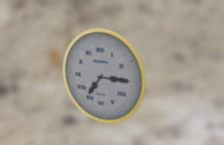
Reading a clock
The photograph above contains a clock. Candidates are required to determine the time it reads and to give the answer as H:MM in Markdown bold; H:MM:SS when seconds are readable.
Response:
**7:15**
